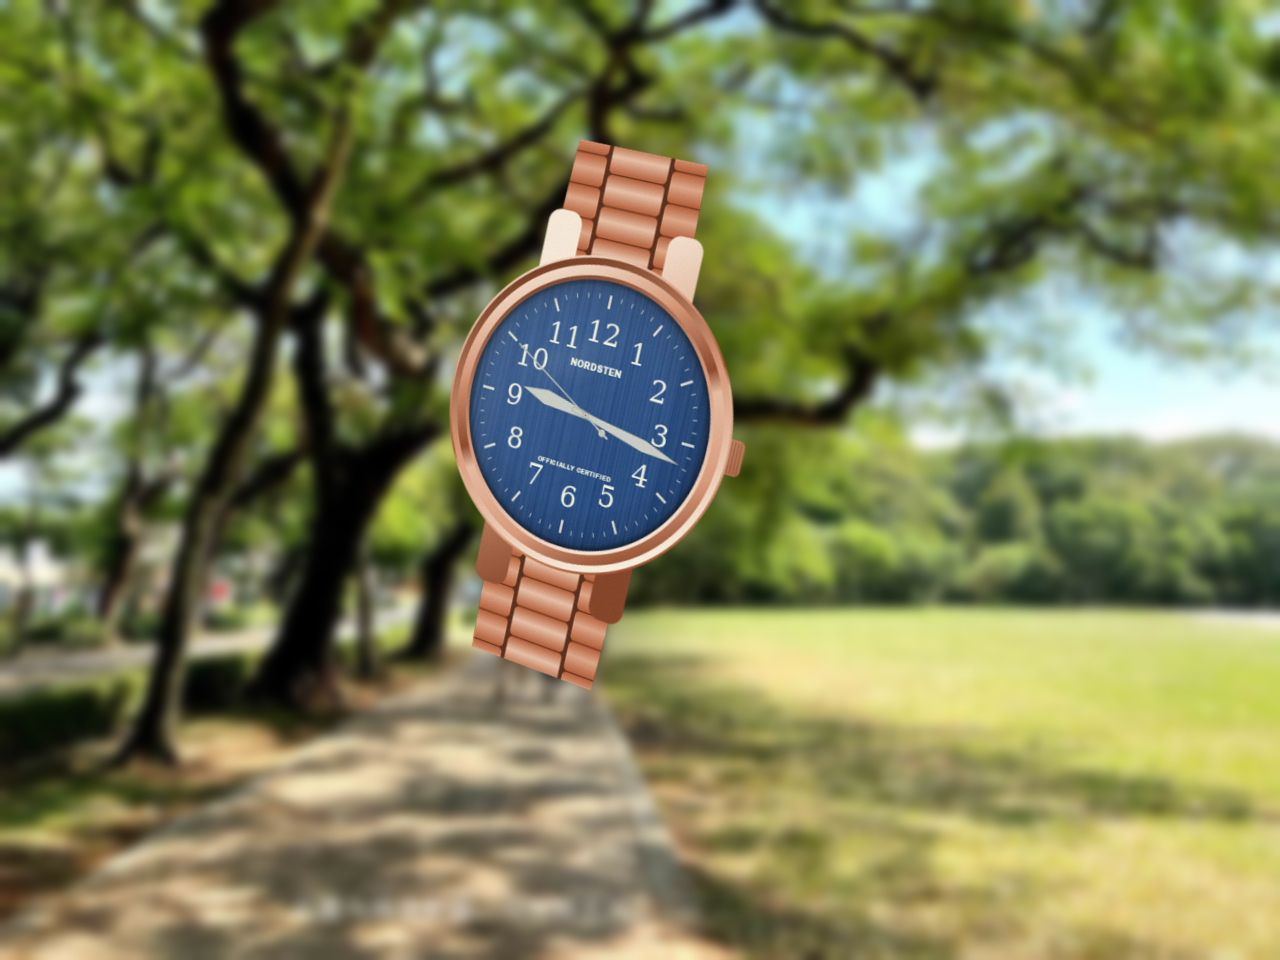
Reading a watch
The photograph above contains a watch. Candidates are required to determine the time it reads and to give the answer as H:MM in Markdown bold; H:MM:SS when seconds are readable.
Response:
**9:16:50**
